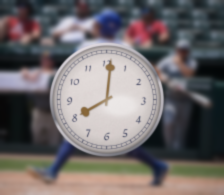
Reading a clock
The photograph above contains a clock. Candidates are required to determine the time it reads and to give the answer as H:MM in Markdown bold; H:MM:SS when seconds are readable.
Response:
**8:01**
